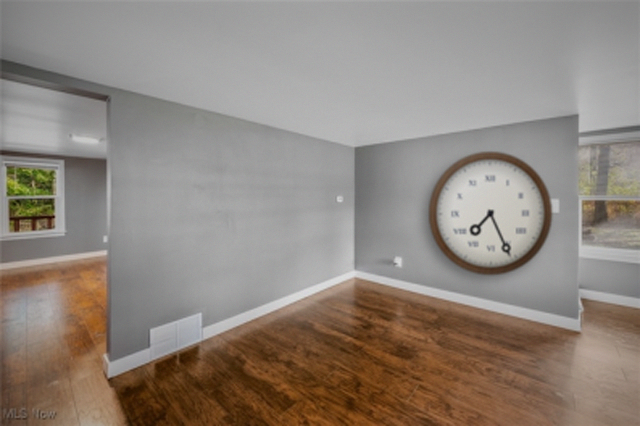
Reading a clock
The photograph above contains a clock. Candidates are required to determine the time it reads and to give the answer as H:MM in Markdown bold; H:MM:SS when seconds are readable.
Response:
**7:26**
